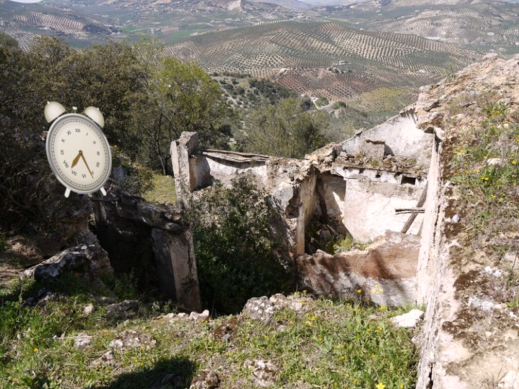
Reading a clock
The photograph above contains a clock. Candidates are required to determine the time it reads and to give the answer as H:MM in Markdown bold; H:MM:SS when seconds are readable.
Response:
**7:26**
